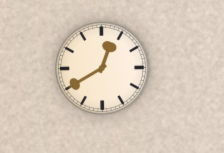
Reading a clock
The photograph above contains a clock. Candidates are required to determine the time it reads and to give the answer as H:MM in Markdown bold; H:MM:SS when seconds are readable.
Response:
**12:40**
